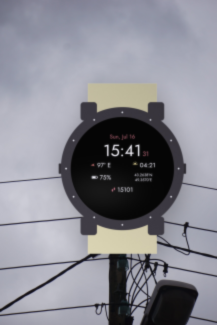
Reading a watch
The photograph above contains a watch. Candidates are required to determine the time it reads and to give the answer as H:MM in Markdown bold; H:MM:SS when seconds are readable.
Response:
**15:41**
